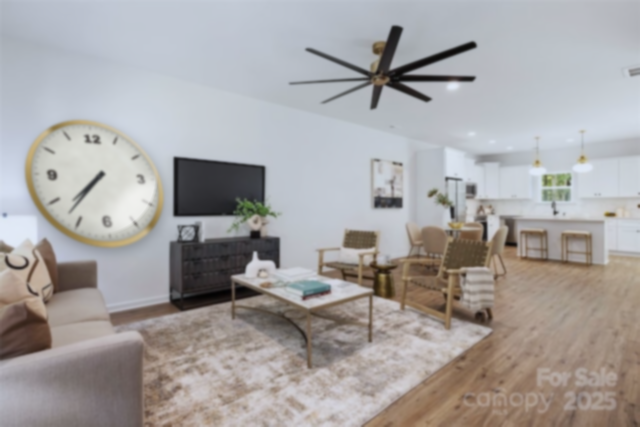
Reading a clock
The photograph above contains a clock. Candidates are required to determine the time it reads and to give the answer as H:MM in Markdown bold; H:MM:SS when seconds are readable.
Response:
**7:37**
